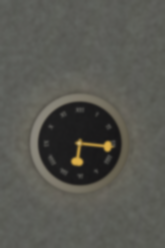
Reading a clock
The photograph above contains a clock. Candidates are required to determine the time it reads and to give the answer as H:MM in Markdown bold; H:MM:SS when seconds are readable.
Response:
**6:16**
